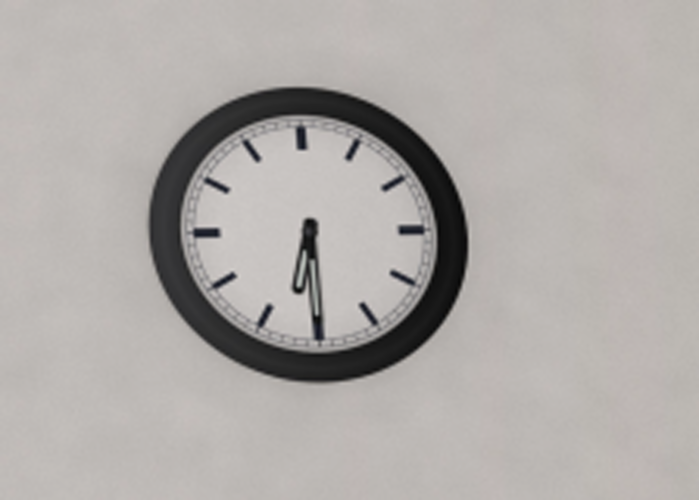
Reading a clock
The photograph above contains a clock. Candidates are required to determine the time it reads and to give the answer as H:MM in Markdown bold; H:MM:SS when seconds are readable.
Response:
**6:30**
